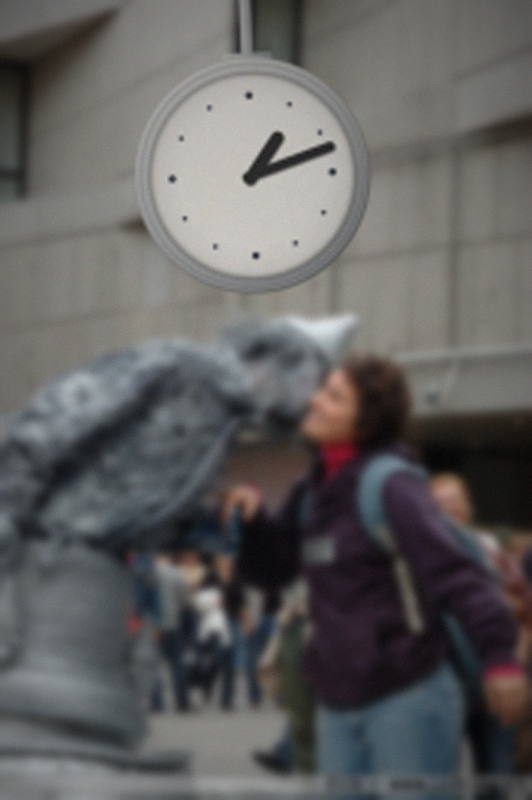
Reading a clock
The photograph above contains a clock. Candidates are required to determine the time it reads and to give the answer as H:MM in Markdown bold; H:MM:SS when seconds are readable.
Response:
**1:12**
